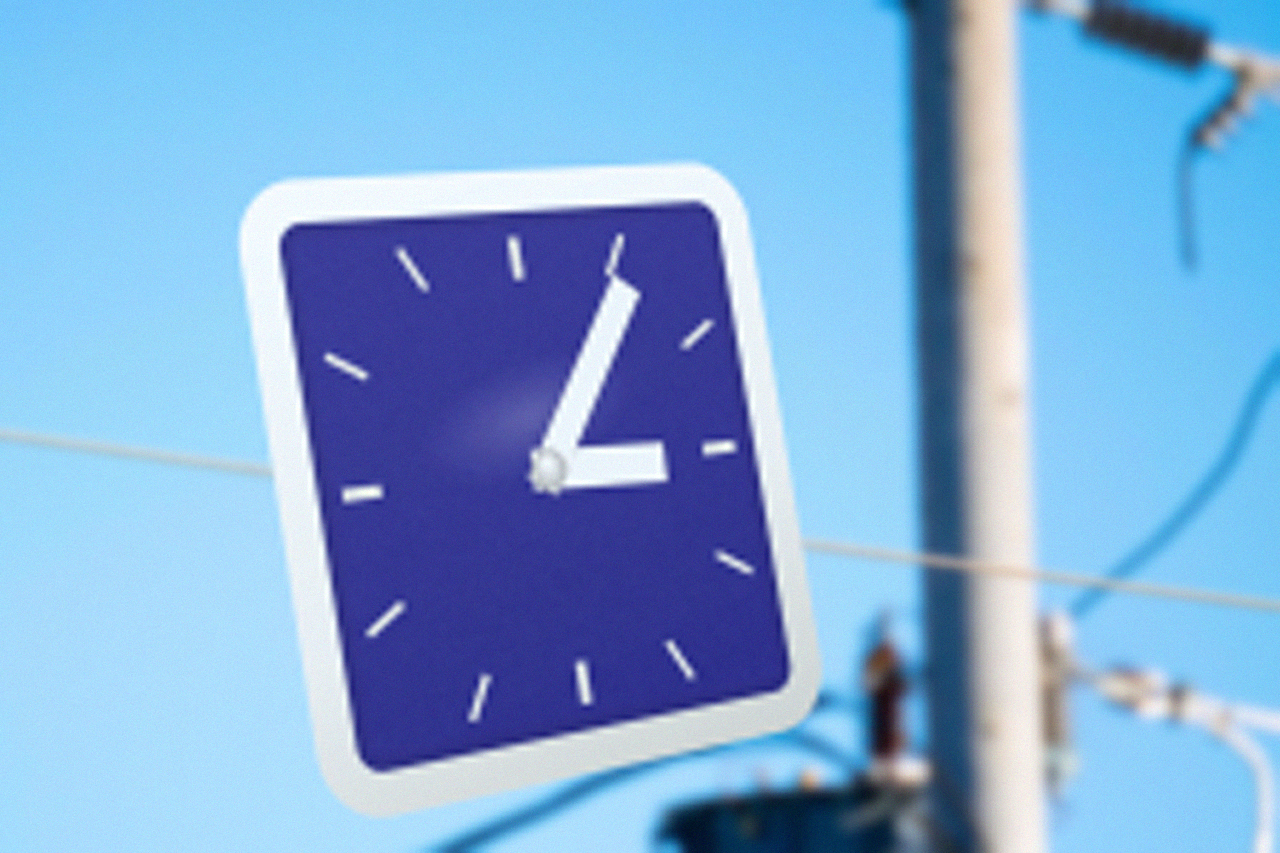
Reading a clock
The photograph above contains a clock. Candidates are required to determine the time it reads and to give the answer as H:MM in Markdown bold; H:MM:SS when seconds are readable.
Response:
**3:06**
